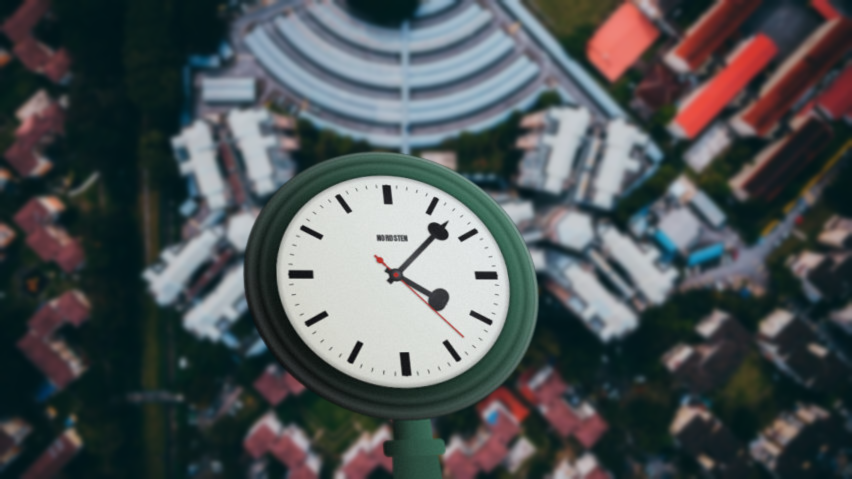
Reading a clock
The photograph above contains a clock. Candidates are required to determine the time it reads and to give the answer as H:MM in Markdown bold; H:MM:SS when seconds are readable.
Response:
**4:07:23**
